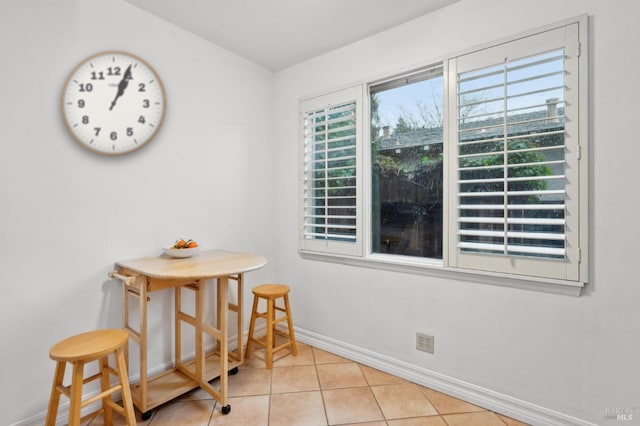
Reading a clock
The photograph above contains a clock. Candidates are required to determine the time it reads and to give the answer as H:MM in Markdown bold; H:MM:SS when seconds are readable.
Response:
**1:04**
